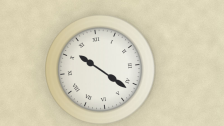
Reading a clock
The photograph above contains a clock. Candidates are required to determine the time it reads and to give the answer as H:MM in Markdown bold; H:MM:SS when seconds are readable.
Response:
**10:22**
